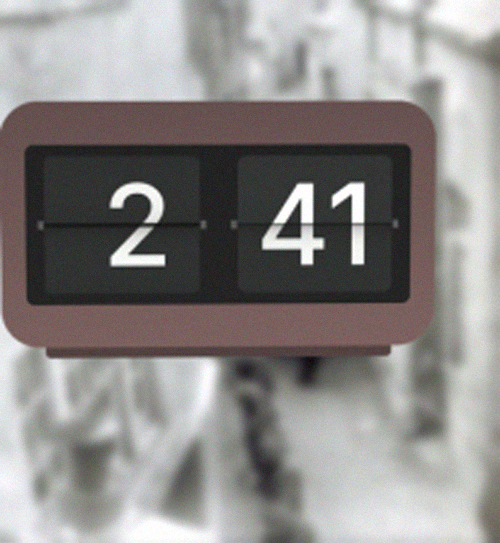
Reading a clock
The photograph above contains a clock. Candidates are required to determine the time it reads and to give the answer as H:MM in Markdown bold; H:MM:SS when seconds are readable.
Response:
**2:41**
